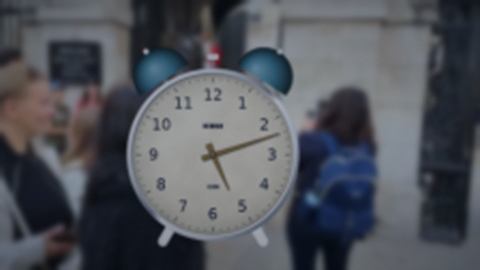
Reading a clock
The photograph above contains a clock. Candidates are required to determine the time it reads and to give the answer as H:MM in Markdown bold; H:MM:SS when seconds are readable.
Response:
**5:12**
